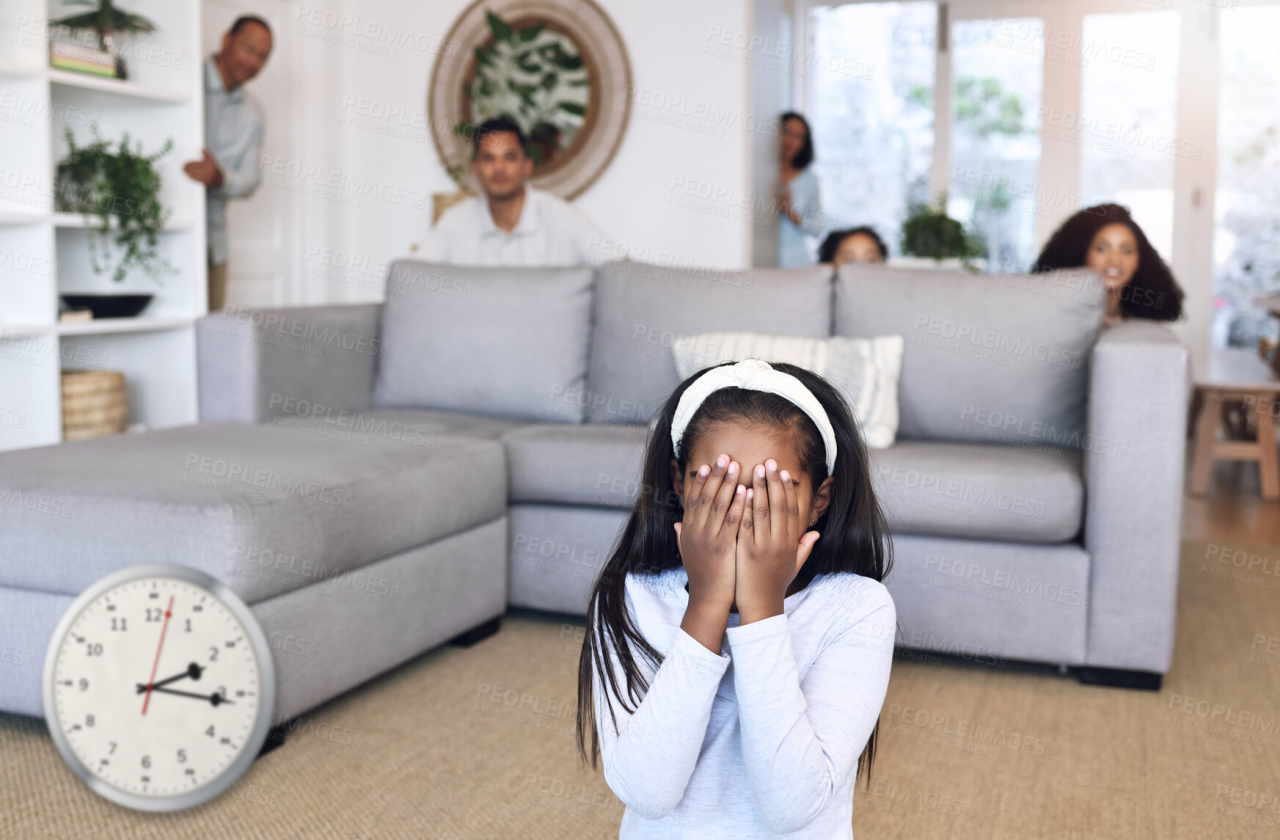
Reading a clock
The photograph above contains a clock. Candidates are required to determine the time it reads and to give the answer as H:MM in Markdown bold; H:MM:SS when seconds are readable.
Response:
**2:16:02**
